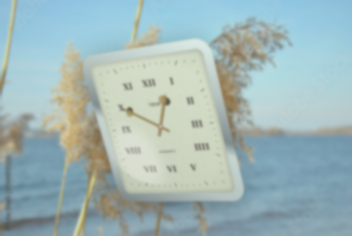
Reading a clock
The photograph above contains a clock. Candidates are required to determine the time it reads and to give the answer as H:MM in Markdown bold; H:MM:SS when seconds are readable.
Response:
**12:50**
